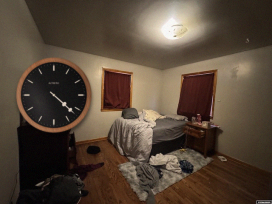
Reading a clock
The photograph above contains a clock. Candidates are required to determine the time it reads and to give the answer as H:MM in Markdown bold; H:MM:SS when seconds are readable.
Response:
**4:22**
